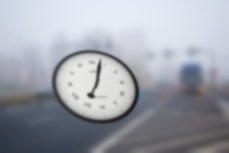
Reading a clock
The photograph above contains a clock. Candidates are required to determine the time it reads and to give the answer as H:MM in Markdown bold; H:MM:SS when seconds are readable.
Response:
**7:03**
